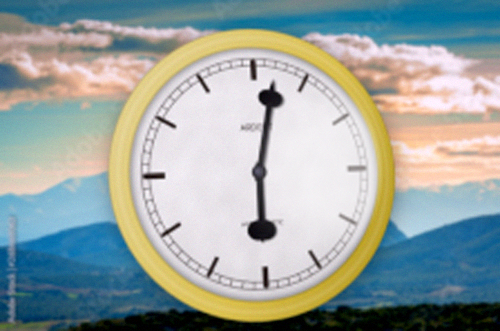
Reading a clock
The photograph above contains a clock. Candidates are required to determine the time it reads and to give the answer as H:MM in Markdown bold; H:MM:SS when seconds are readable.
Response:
**6:02**
